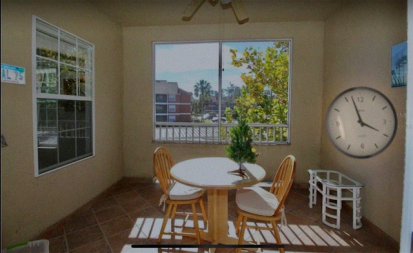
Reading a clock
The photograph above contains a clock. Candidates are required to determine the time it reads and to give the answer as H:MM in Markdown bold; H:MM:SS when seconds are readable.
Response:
**3:57**
